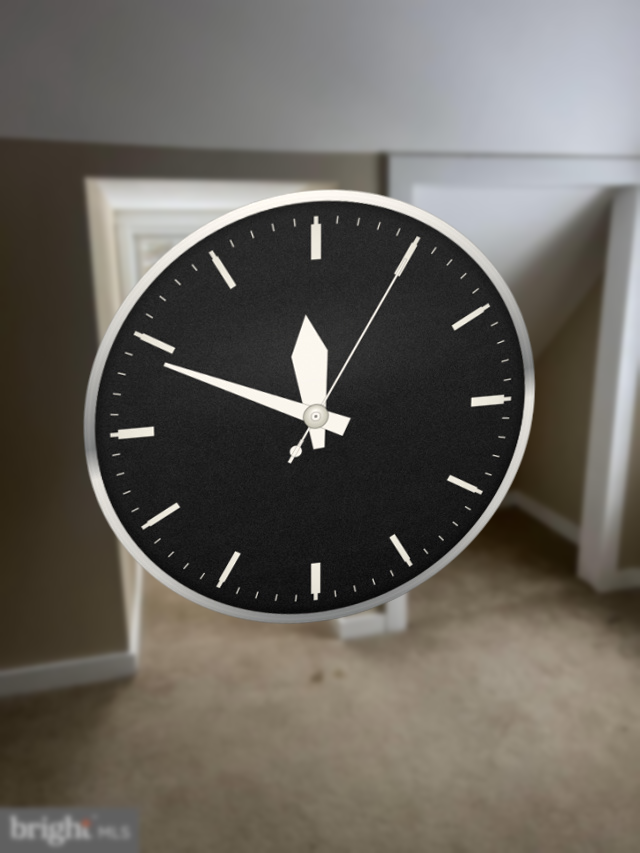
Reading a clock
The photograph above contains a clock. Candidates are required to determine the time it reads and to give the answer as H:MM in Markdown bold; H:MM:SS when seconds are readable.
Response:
**11:49:05**
